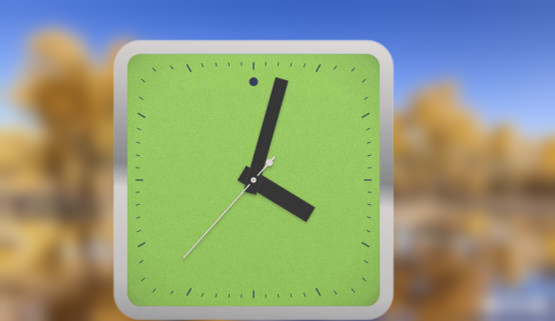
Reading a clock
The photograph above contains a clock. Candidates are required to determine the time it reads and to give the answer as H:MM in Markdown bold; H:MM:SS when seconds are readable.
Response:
**4:02:37**
